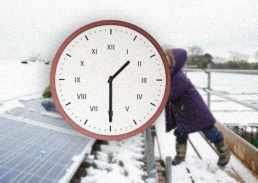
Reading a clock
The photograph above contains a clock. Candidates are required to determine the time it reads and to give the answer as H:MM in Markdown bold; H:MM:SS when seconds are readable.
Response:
**1:30**
